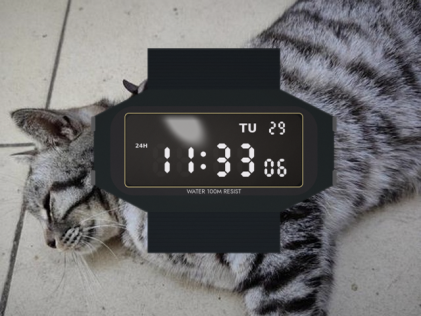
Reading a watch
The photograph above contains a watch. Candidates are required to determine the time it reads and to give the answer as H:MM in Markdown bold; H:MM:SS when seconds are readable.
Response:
**11:33:06**
